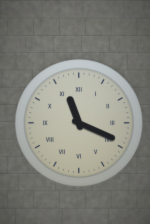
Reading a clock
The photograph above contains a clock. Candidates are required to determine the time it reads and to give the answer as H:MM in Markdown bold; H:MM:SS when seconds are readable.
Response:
**11:19**
